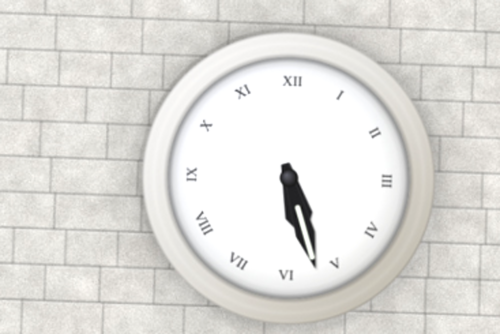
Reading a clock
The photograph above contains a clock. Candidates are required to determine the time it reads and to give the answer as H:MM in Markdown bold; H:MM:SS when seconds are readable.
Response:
**5:27**
